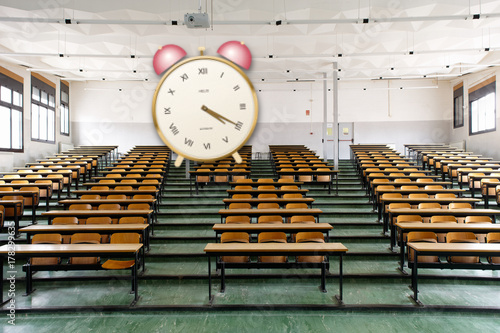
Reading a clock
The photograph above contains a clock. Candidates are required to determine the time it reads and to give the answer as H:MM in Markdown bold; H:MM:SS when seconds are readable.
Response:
**4:20**
